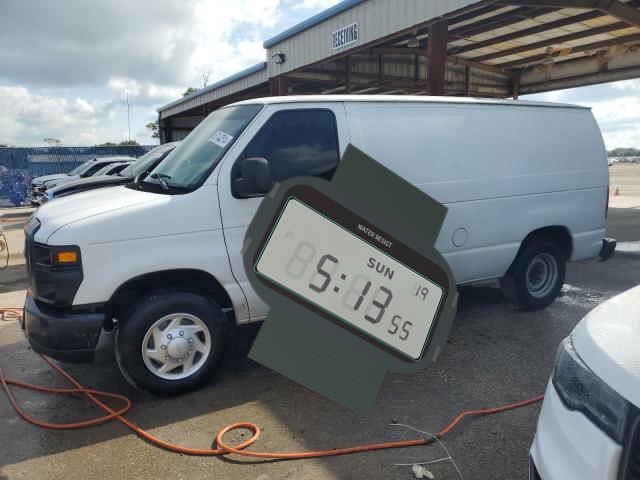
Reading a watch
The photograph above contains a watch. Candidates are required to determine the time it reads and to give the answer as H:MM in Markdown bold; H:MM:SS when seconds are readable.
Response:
**5:13:55**
